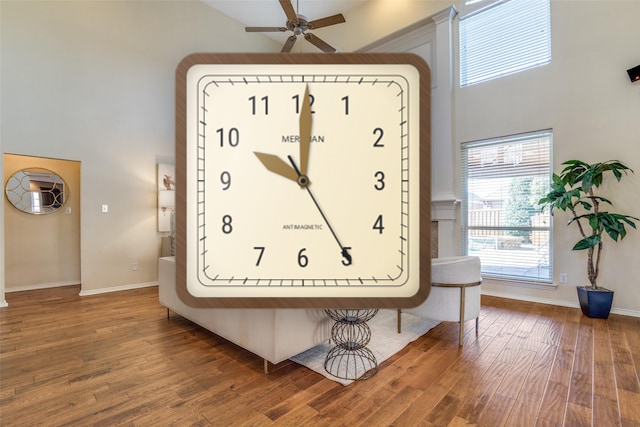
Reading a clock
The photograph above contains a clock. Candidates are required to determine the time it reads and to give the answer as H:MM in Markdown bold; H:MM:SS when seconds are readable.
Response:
**10:00:25**
